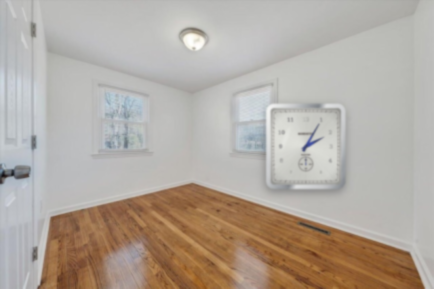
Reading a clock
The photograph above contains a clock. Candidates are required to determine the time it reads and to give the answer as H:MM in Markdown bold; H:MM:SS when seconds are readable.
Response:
**2:05**
